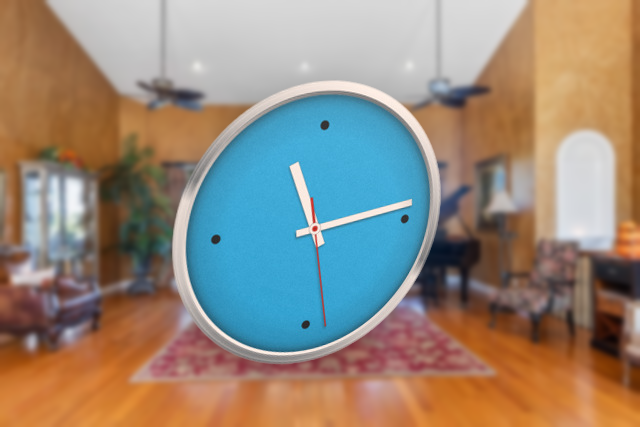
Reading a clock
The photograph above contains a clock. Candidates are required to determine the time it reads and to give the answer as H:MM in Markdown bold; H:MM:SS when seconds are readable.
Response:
**11:13:28**
